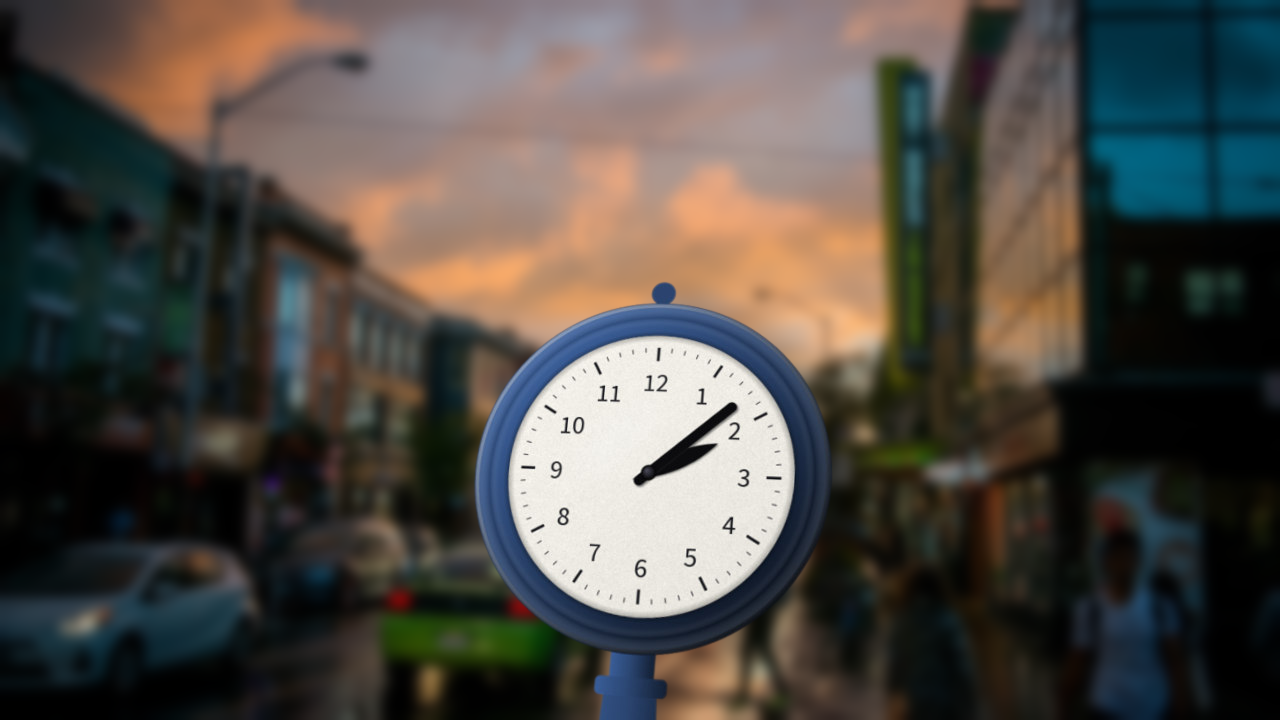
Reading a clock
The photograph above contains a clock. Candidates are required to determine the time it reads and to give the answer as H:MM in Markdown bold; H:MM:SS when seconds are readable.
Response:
**2:08**
